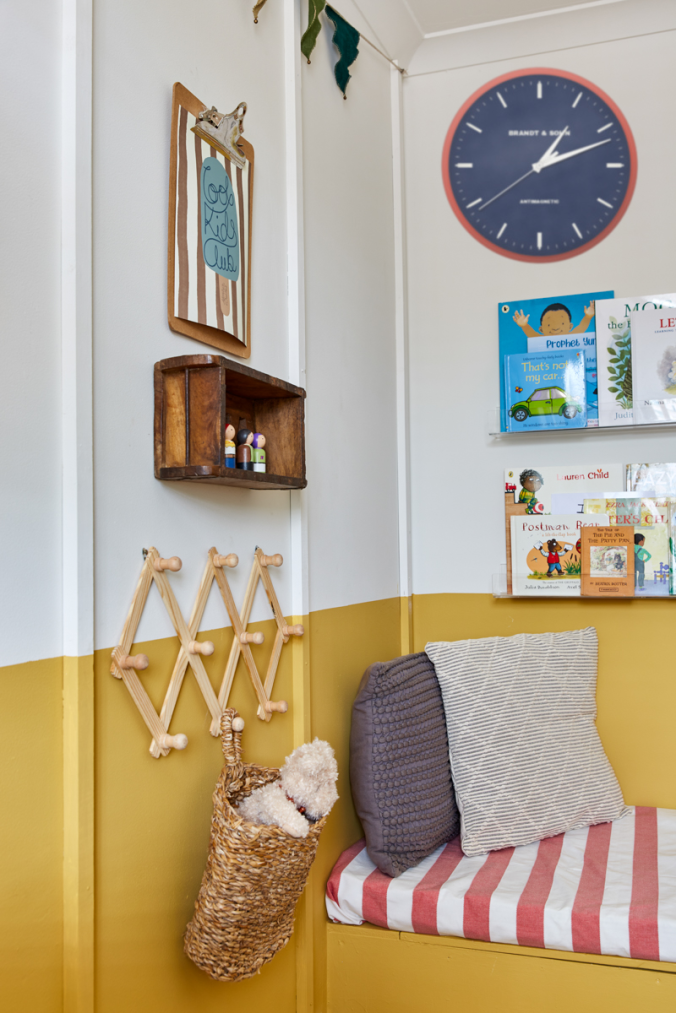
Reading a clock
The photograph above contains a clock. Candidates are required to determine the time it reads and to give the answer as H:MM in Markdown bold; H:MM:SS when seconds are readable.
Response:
**1:11:39**
